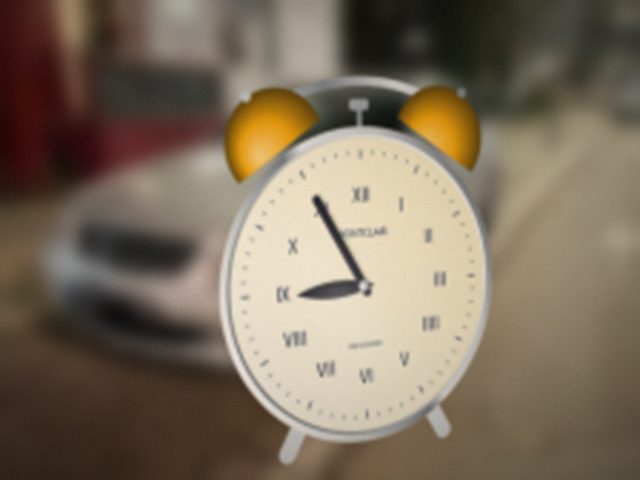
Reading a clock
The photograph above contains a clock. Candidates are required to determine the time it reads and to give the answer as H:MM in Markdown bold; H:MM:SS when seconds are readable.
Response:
**8:55**
